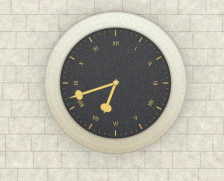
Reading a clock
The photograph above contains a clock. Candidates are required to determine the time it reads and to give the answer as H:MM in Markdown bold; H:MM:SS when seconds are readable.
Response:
**6:42**
